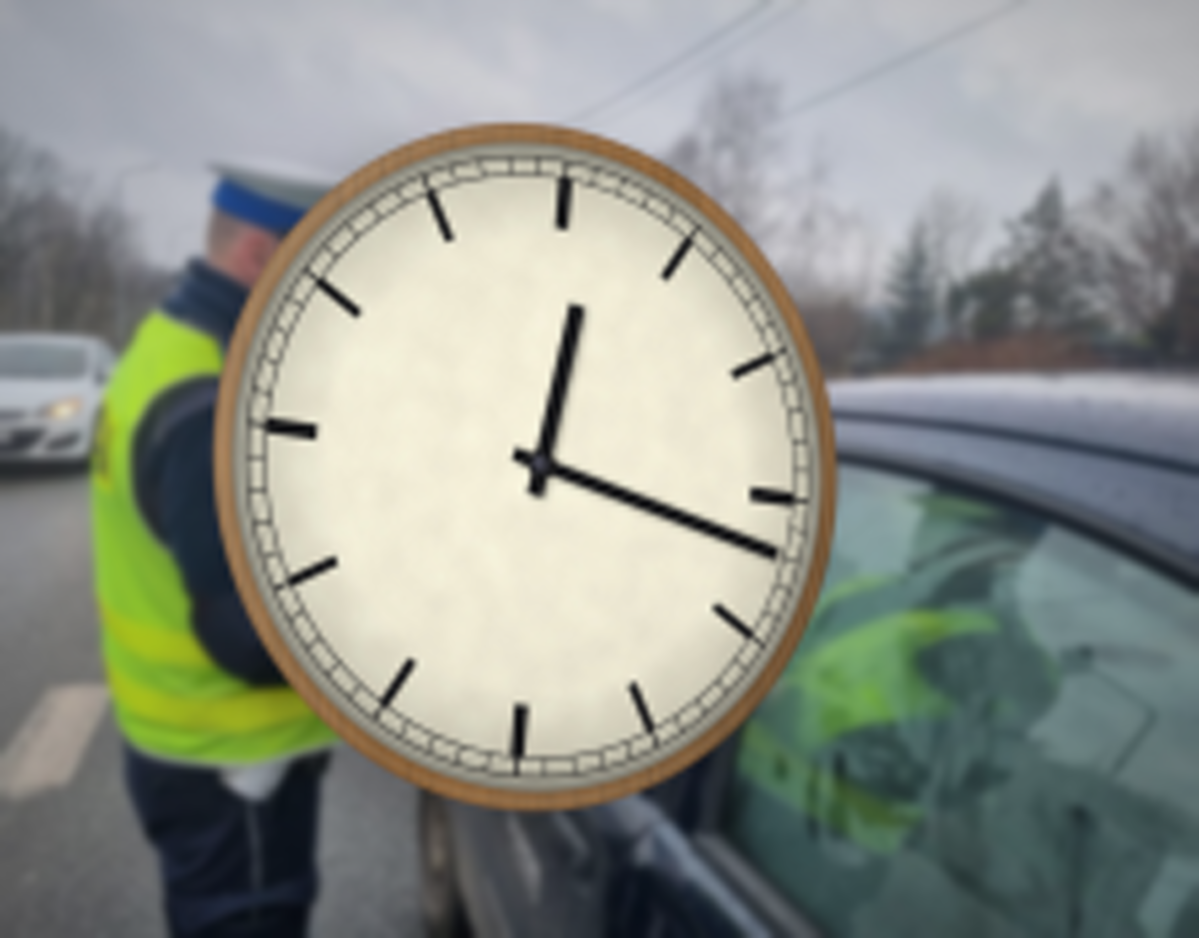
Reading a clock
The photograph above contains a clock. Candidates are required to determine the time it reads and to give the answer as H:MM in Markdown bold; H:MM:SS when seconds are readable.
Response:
**12:17**
